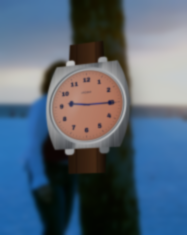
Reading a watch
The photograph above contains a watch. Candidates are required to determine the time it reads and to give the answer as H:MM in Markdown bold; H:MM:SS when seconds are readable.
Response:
**9:15**
